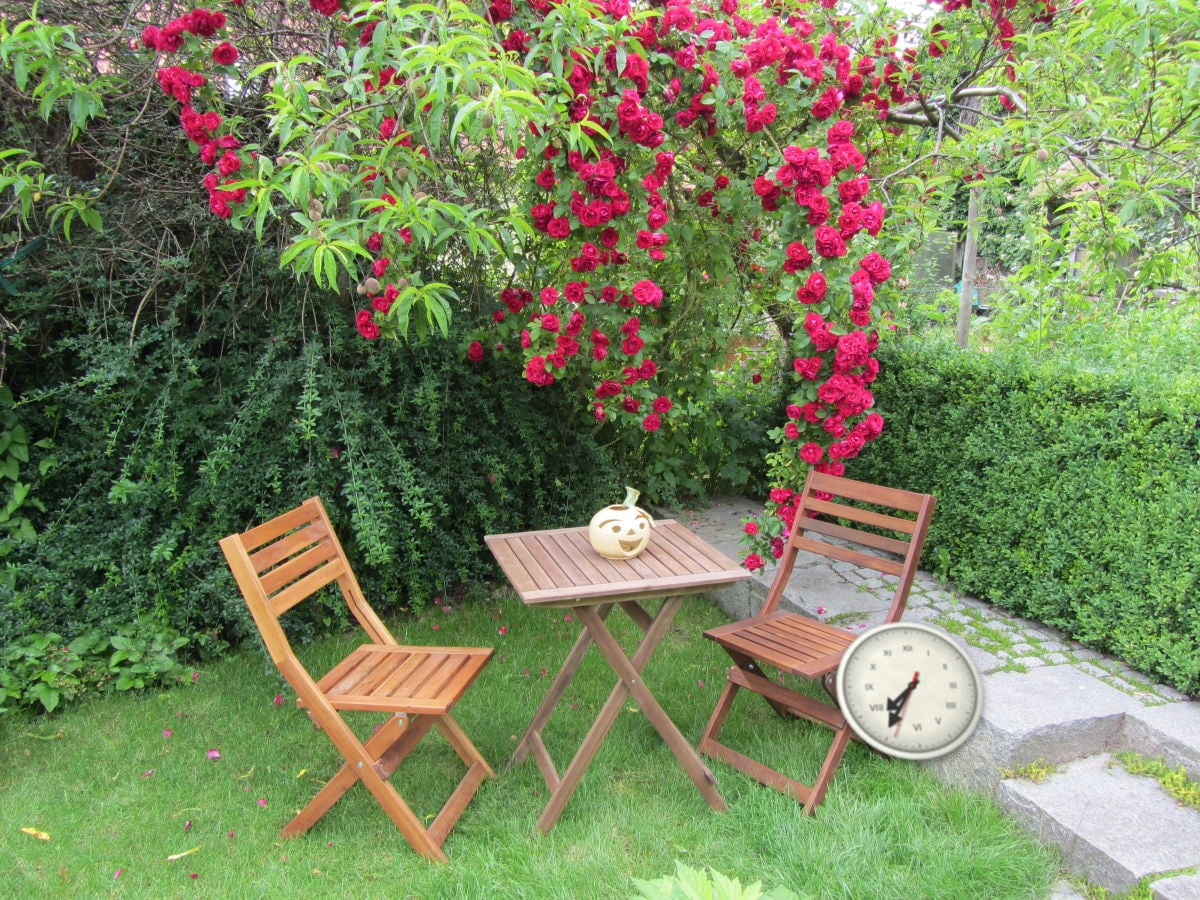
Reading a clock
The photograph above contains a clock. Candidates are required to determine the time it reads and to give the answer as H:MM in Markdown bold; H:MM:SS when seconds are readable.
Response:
**7:35:34**
